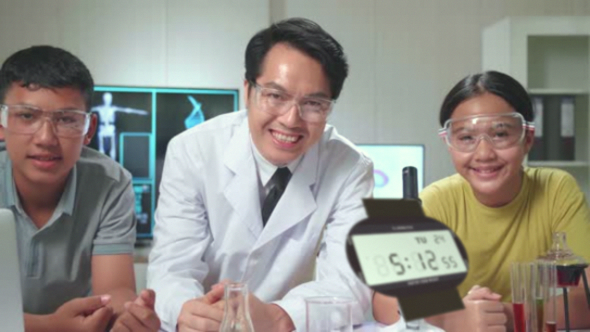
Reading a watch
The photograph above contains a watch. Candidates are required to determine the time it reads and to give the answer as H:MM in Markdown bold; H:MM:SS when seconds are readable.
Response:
**5:12:55**
